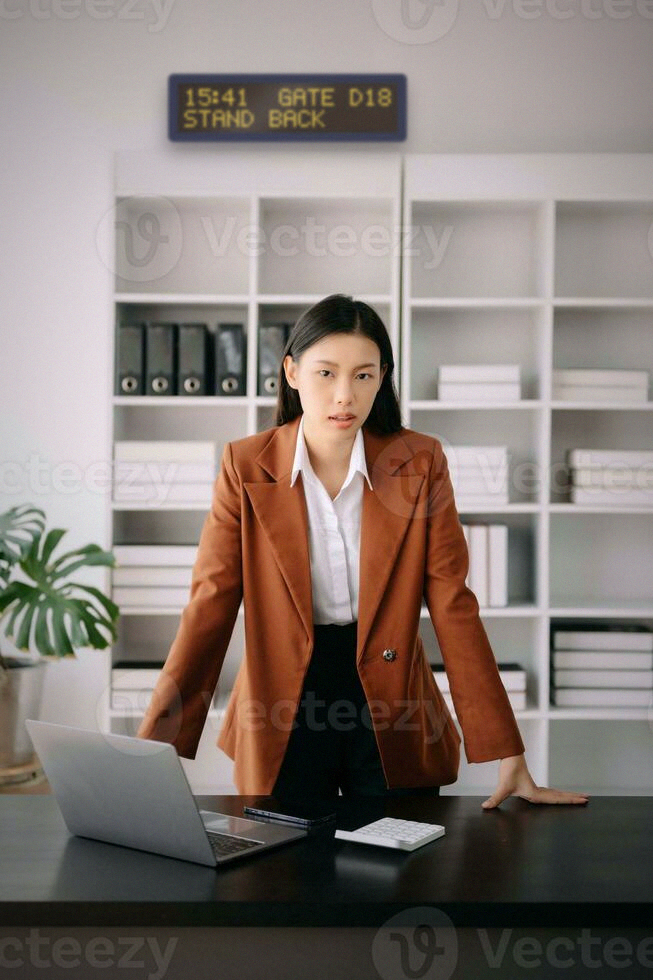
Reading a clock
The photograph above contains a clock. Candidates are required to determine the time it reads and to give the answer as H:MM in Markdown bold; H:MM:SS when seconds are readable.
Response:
**15:41**
